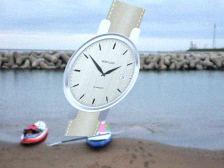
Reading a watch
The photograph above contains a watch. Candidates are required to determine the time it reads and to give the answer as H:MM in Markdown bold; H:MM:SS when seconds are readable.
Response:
**1:51**
